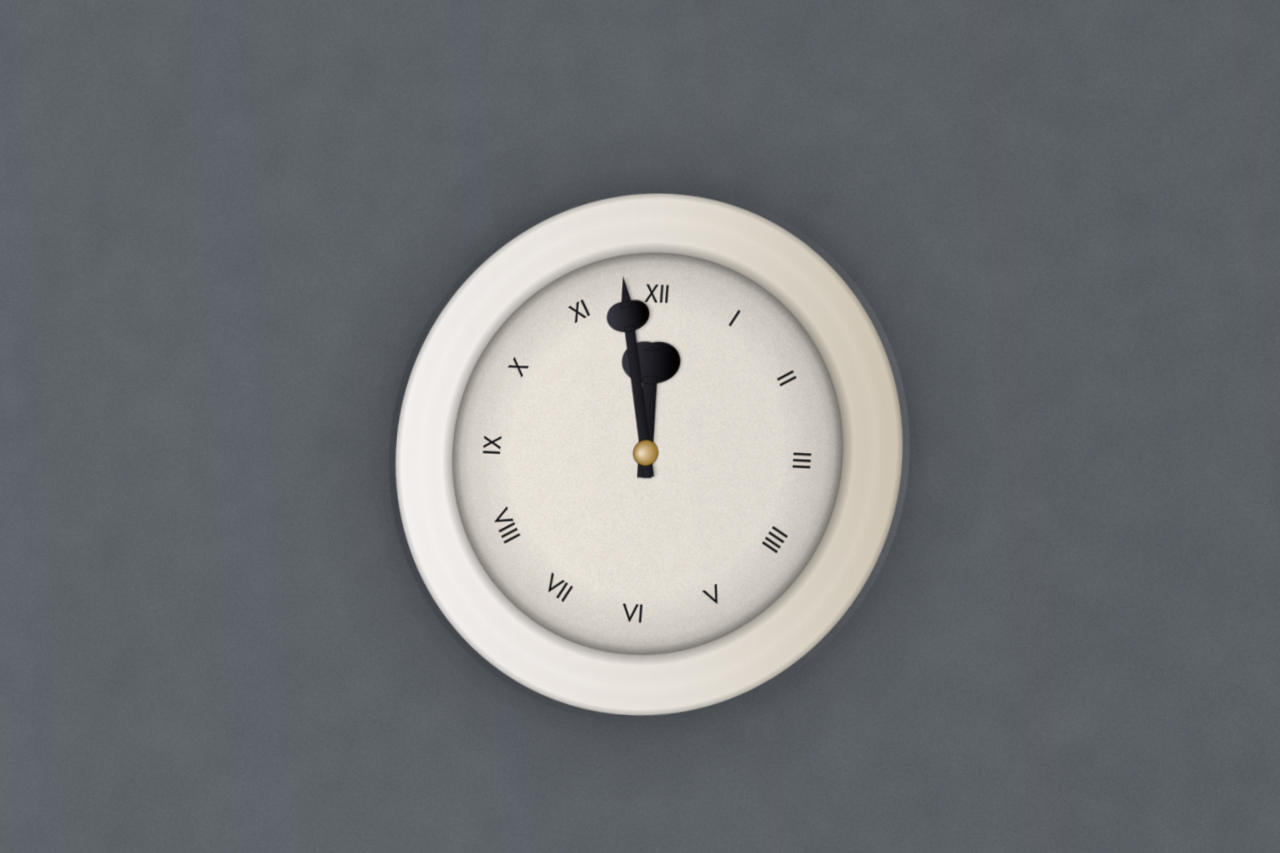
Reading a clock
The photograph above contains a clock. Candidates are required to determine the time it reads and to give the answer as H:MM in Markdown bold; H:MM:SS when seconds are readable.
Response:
**11:58**
